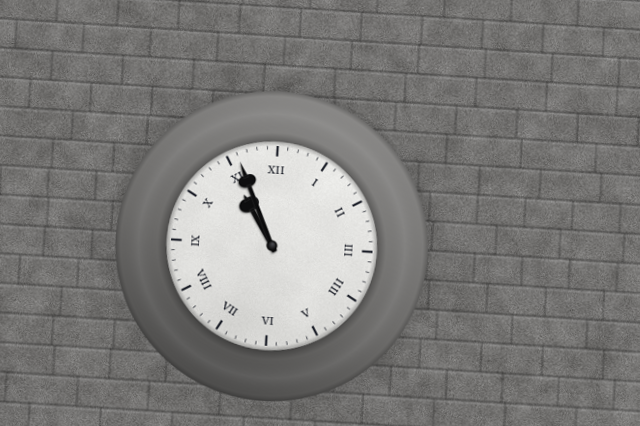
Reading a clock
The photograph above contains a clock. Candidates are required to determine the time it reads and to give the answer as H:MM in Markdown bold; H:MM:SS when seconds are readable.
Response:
**10:56**
